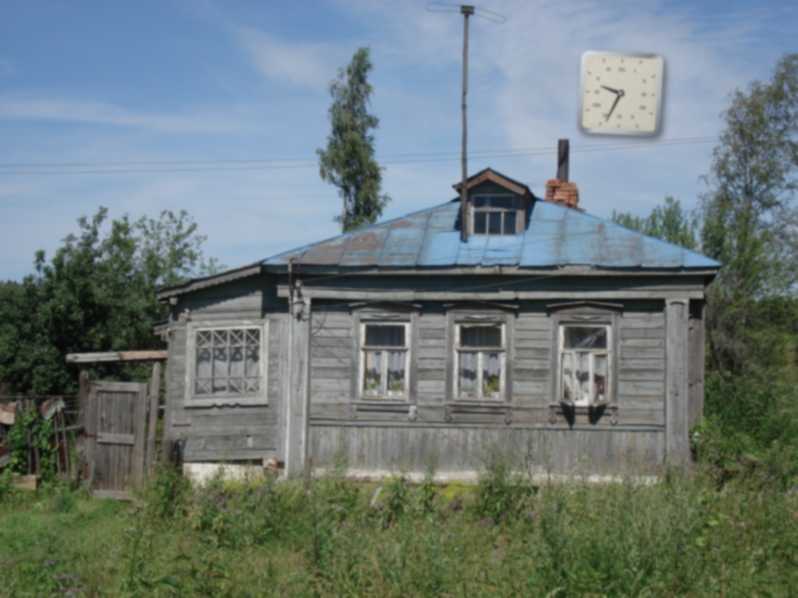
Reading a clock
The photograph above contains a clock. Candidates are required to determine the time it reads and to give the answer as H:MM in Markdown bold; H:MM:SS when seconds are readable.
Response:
**9:34**
